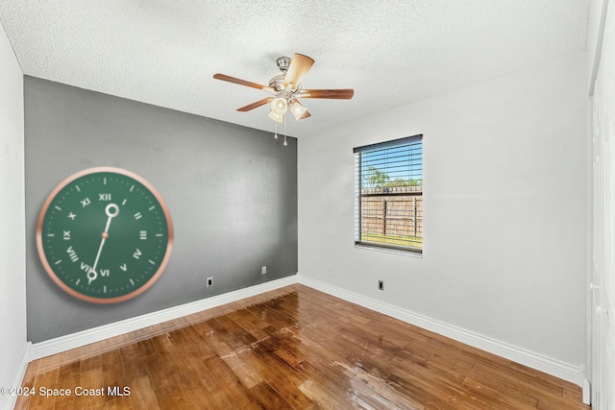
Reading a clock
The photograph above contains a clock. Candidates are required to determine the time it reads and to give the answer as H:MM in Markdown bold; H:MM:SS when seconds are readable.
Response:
**12:33**
